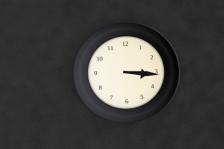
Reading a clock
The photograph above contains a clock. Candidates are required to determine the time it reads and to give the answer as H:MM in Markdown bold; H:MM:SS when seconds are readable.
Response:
**3:16**
